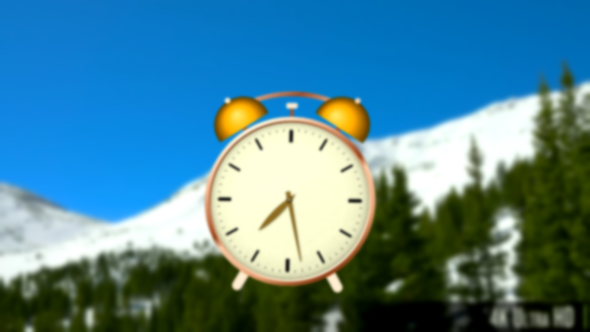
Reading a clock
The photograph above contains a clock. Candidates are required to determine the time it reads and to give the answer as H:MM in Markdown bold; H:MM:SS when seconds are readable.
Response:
**7:28**
